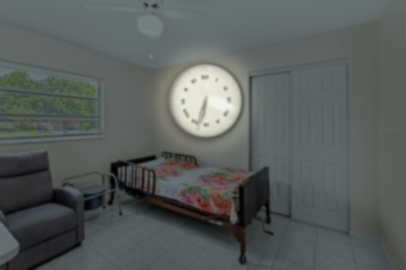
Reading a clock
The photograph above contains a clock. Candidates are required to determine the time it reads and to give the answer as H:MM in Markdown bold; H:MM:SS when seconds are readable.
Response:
**6:33**
